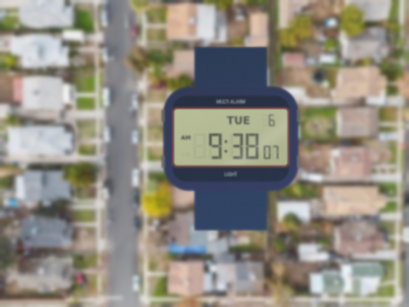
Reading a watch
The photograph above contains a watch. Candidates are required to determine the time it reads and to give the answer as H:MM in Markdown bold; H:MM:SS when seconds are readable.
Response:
**9:38:07**
